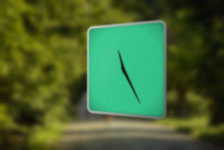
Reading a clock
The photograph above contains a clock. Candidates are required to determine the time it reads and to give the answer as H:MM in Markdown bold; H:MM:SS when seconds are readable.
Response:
**11:25**
